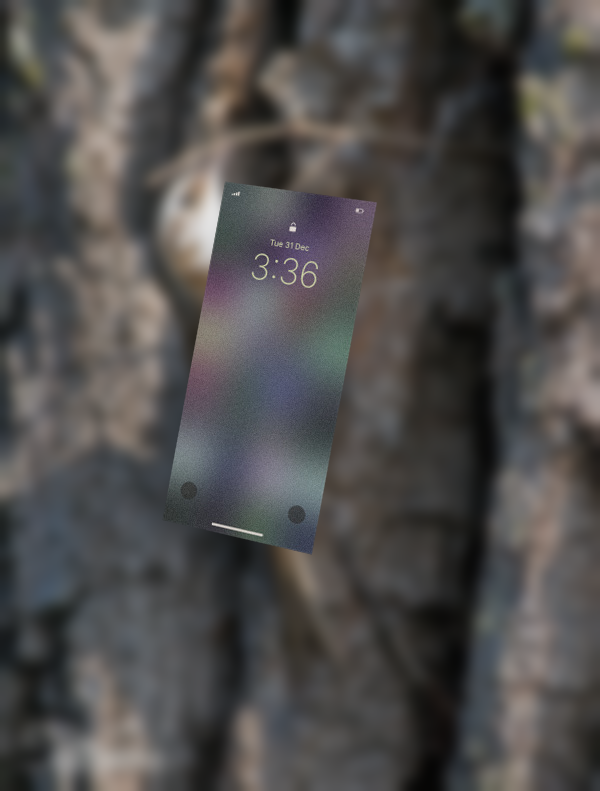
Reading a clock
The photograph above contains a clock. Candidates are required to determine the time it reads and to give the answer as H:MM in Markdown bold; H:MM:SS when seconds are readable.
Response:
**3:36**
